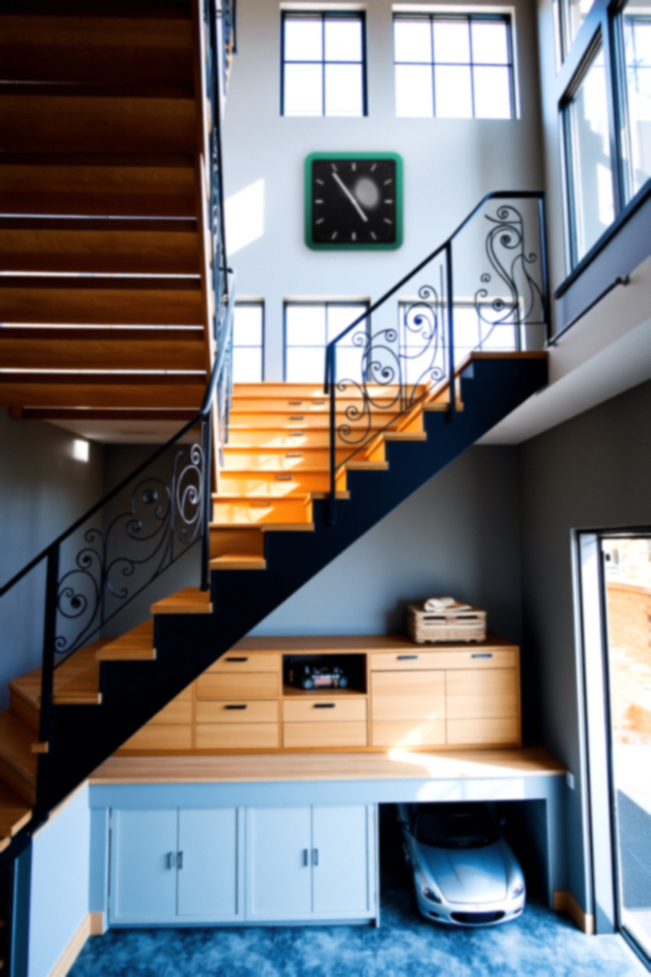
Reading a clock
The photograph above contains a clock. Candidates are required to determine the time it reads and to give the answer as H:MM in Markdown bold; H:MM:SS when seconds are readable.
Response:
**4:54**
